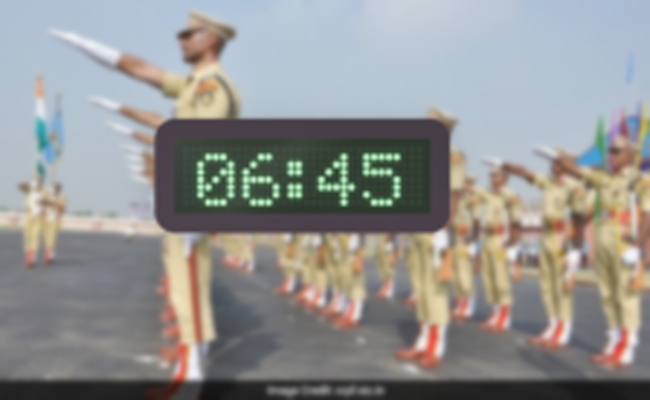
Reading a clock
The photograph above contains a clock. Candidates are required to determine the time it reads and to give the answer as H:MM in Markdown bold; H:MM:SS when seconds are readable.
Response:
**6:45**
